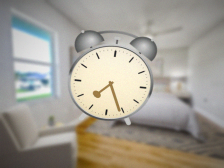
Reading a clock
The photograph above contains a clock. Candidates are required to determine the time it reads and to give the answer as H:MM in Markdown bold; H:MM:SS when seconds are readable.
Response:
**7:26**
